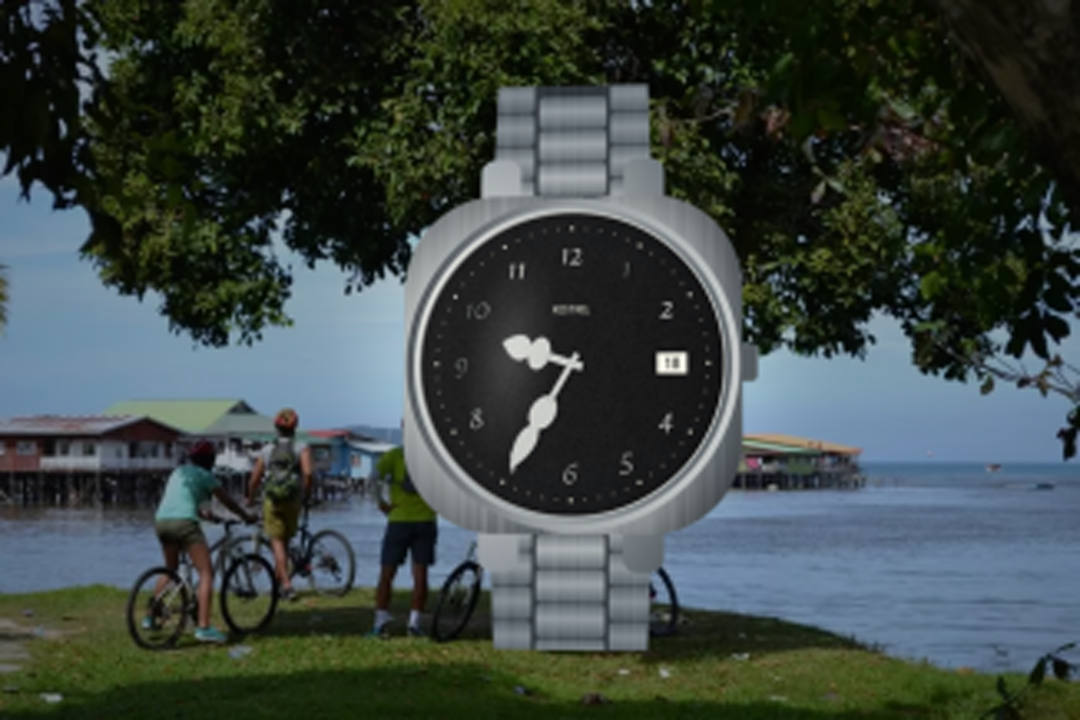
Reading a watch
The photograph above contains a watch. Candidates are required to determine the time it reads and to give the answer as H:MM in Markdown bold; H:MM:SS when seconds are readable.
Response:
**9:35**
